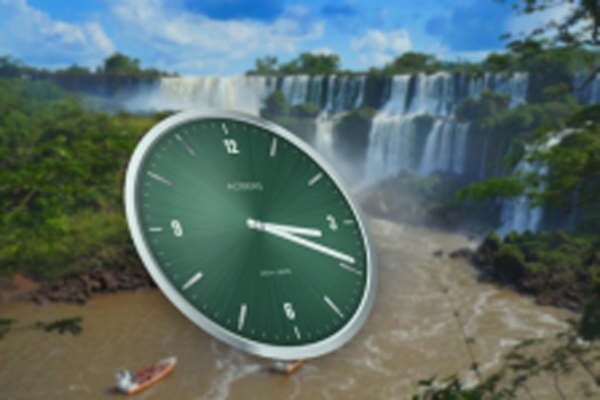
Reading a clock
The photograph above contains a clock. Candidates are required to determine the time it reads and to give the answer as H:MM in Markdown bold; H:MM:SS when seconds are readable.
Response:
**3:19**
